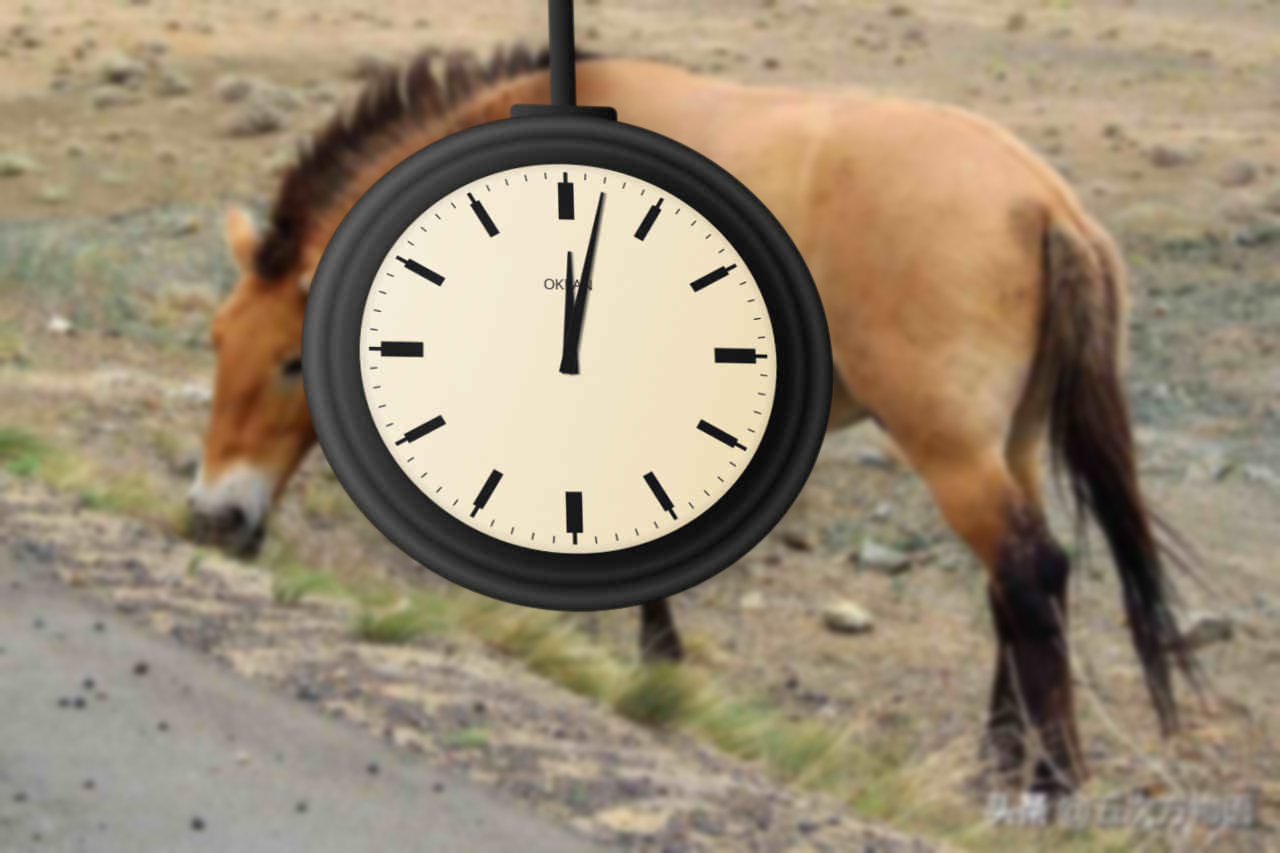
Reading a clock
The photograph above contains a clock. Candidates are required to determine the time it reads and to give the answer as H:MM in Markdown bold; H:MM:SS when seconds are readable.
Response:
**12:02**
